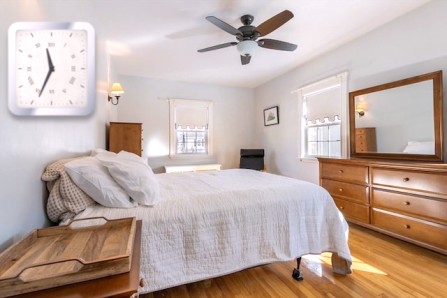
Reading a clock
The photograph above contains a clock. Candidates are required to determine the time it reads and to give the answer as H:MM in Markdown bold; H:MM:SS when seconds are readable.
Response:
**11:34**
